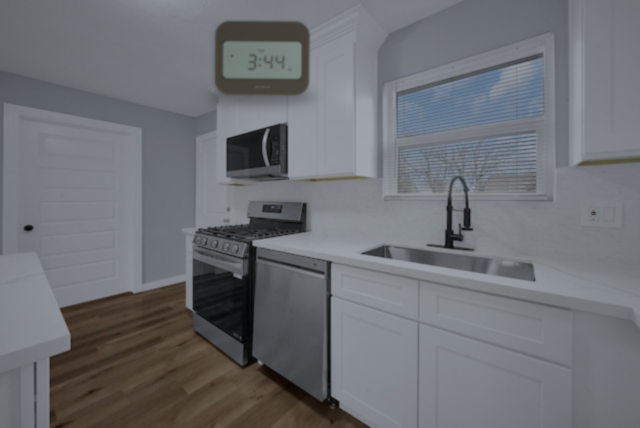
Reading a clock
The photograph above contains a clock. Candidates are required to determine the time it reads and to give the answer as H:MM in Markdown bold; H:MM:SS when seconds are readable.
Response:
**3:44**
